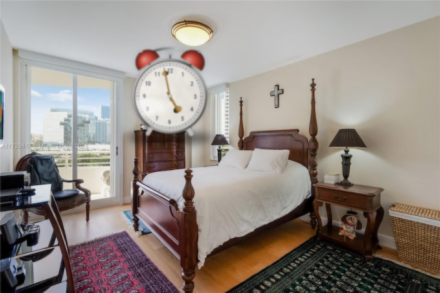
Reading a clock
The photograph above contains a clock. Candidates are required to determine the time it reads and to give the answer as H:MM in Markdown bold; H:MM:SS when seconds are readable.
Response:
**4:58**
